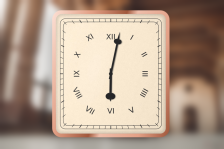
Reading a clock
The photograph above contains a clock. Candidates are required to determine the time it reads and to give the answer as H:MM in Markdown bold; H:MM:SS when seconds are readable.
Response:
**6:02**
